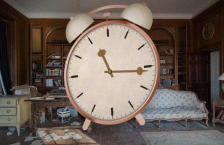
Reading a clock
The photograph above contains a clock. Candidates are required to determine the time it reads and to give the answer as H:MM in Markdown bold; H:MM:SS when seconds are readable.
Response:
**11:16**
